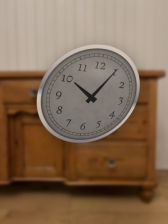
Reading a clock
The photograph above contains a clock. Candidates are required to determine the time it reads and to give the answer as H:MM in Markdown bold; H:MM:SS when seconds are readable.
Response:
**10:05**
